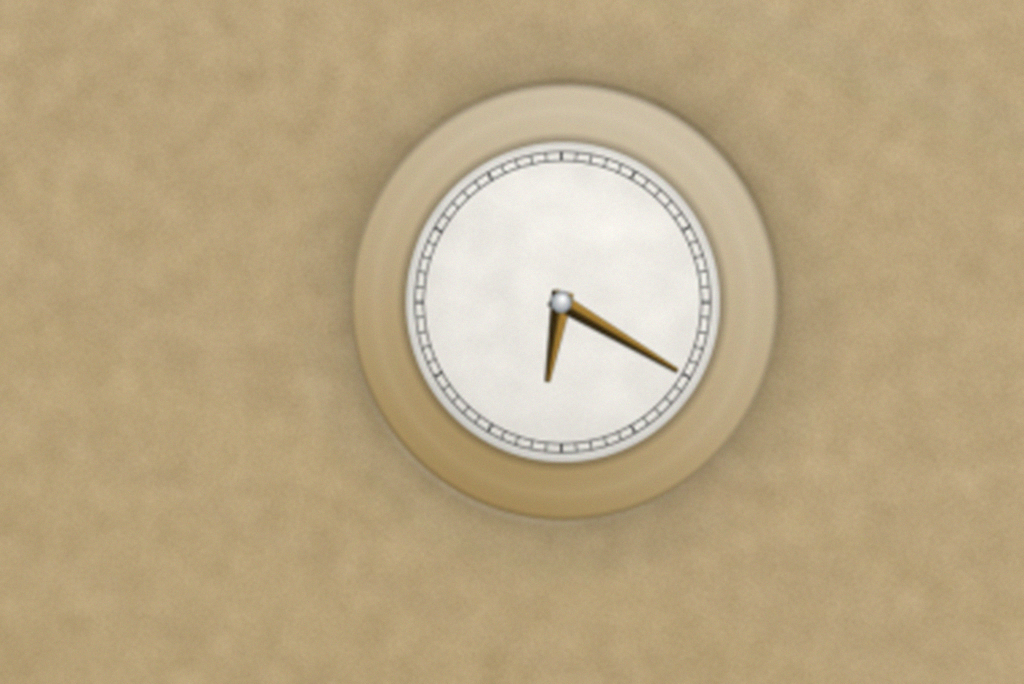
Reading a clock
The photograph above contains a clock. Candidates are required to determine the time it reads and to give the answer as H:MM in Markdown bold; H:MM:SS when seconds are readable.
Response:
**6:20**
